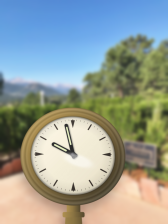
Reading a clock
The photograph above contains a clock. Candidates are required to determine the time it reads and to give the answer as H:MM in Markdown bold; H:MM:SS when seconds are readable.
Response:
**9:58**
